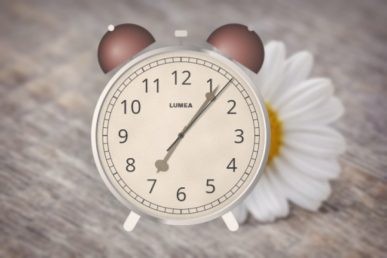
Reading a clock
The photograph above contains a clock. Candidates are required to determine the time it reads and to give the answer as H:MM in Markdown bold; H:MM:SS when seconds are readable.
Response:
**7:06:07**
